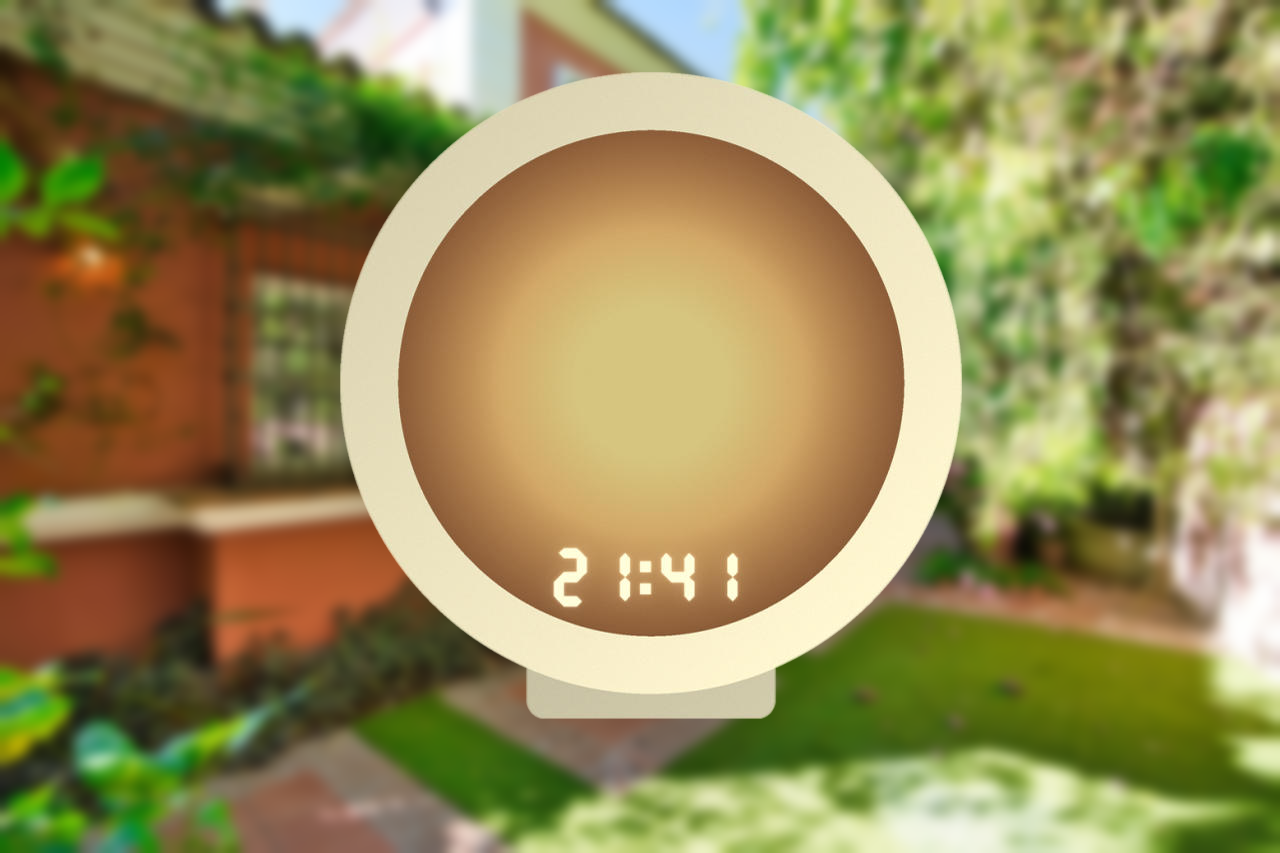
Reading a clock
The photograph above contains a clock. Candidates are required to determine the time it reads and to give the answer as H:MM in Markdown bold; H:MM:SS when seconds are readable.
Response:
**21:41**
